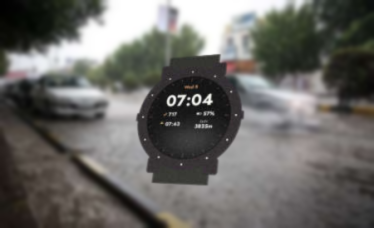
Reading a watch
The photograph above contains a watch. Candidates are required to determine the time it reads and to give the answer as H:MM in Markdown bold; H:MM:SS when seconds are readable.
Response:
**7:04**
